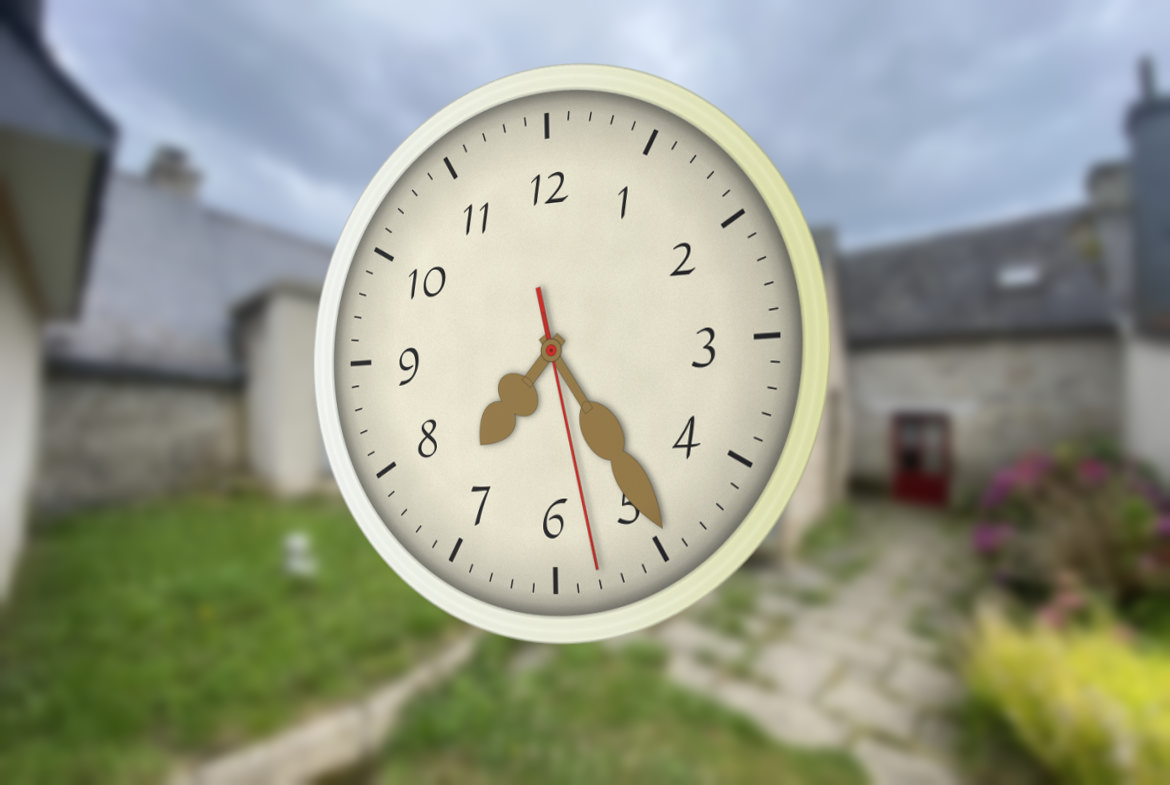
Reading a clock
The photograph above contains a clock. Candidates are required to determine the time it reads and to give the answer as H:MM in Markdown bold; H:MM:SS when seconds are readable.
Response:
**7:24:28**
